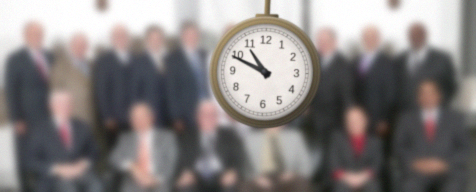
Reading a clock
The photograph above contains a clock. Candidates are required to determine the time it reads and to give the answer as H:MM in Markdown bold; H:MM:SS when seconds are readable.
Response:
**10:49**
